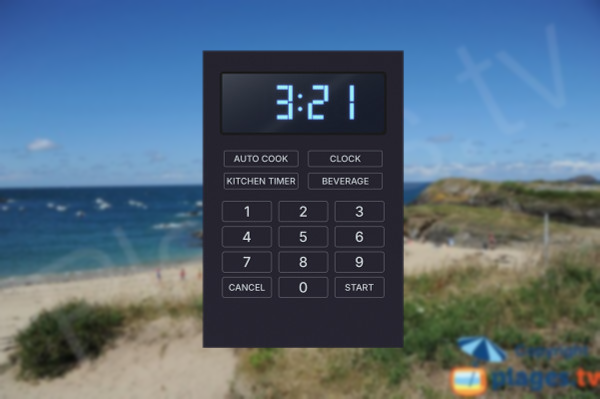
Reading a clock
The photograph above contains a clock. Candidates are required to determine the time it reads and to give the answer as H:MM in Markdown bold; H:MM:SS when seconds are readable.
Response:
**3:21**
